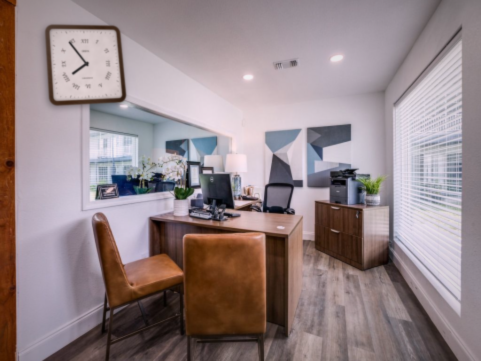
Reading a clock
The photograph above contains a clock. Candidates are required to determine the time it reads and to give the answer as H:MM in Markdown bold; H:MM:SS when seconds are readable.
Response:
**7:54**
